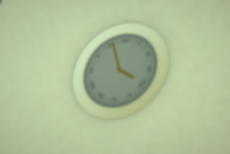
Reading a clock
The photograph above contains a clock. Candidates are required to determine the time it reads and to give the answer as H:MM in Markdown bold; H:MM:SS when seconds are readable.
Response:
**3:56**
